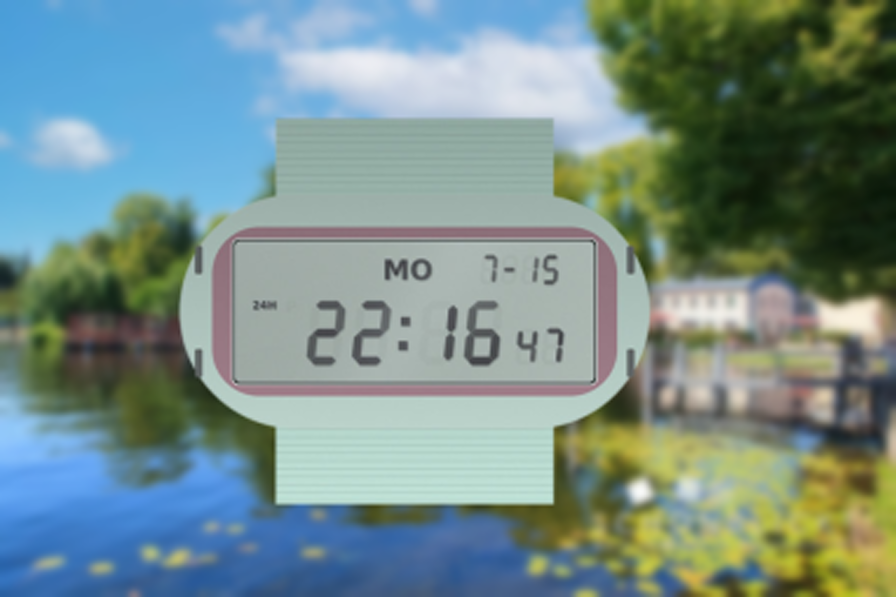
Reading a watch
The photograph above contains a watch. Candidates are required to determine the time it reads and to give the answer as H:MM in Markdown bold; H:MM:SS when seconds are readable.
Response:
**22:16:47**
